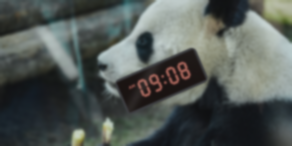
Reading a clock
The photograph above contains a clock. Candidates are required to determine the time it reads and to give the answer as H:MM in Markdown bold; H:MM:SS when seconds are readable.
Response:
**9:08**
